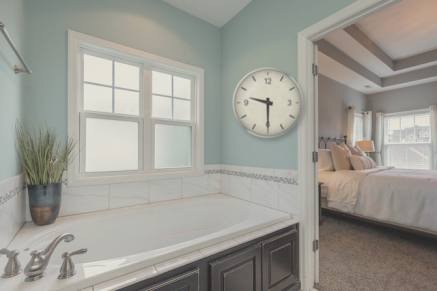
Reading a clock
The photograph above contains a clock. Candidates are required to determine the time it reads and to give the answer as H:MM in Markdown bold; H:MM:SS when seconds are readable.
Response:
**9:30**
